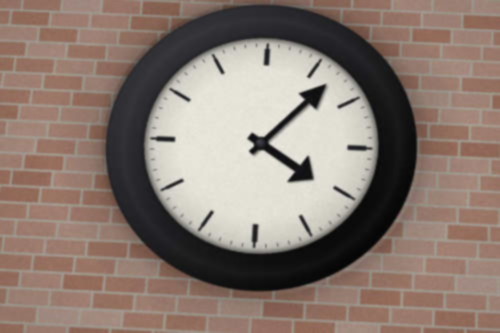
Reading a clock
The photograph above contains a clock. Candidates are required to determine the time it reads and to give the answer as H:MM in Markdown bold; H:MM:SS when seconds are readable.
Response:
**4:07**
